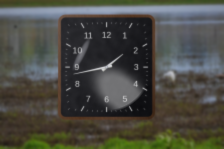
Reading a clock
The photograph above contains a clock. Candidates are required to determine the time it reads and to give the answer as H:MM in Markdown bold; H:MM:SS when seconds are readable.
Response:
**1:43**
